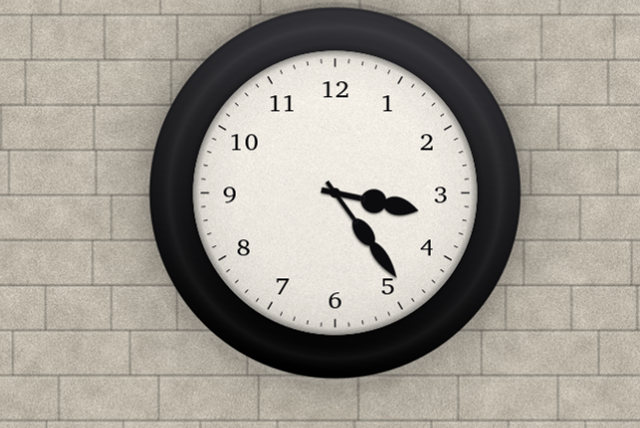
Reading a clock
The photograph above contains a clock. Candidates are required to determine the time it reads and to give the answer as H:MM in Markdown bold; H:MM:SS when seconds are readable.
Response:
**3:24**
